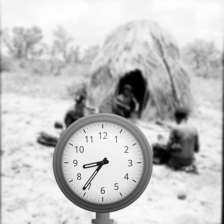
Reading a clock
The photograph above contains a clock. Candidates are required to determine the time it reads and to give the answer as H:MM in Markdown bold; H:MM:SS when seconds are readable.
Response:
**8:36**
